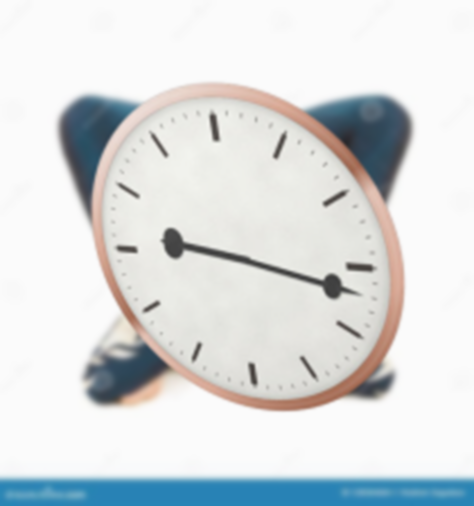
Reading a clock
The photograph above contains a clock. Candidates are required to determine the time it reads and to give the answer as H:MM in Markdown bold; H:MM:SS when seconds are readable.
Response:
**9:17**
